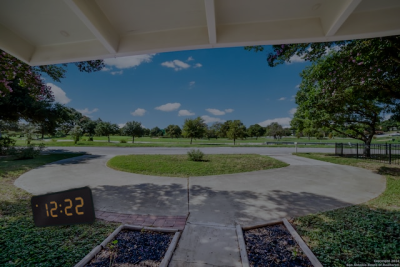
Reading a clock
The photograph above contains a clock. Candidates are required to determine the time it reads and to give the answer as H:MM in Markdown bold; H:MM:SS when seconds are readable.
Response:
**12:22**
